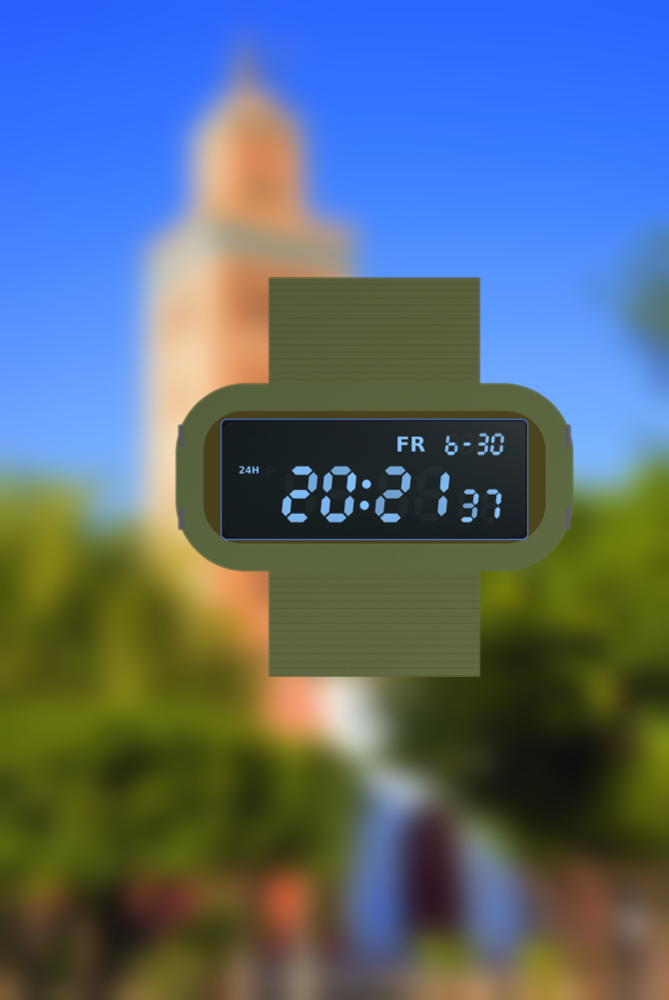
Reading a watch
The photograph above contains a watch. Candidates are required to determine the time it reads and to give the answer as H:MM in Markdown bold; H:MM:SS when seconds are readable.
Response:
**20:21:37**
